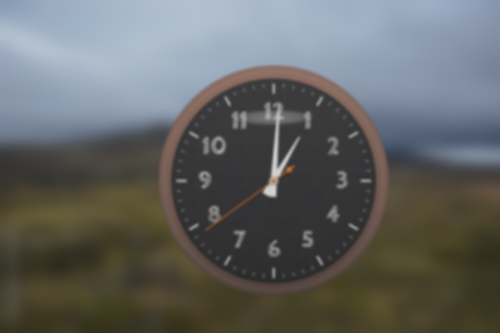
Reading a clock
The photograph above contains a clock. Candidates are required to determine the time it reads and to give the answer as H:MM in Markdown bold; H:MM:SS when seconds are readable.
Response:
**1:00:39**
